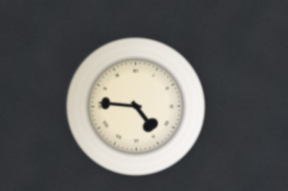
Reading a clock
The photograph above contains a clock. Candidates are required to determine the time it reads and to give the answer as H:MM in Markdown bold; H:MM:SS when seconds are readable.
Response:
**4:46**
